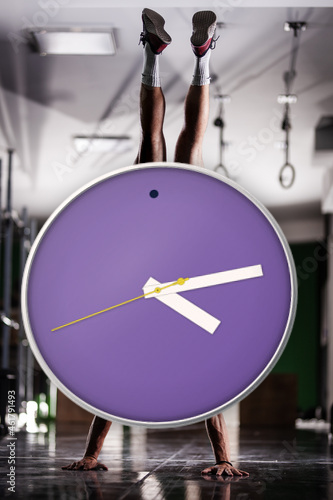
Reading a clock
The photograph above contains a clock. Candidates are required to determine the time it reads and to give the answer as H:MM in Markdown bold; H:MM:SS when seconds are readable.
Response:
**4:13:42**
